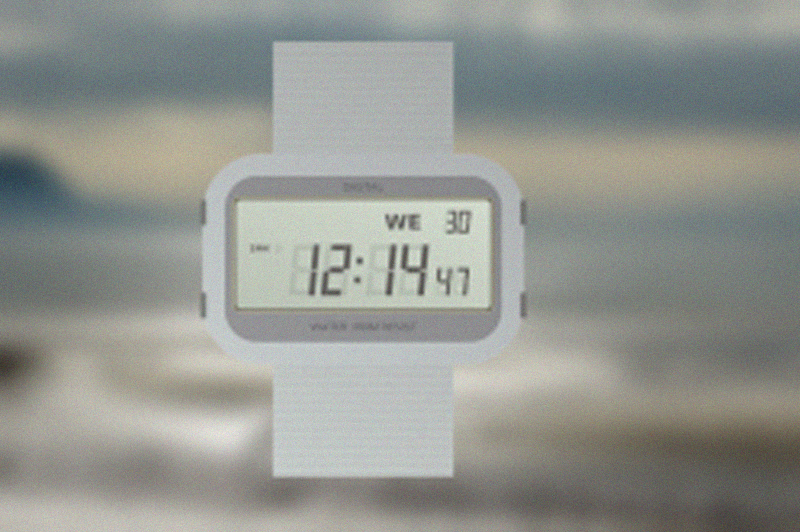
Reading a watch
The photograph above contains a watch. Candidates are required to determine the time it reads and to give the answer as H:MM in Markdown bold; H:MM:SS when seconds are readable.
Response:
**12:14:47**
